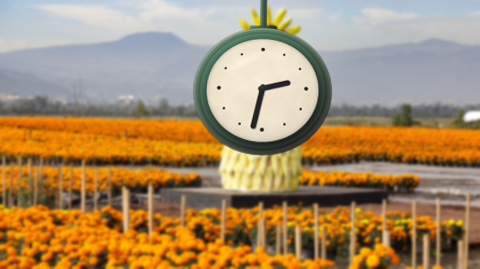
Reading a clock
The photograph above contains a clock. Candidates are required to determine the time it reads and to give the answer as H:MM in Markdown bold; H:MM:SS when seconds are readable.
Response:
**2:32**
